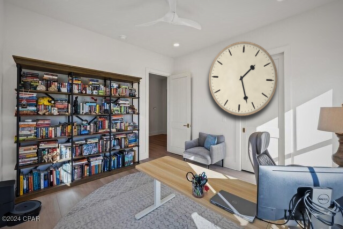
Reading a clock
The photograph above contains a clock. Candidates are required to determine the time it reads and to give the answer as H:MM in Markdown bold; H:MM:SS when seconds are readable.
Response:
**1:27**
